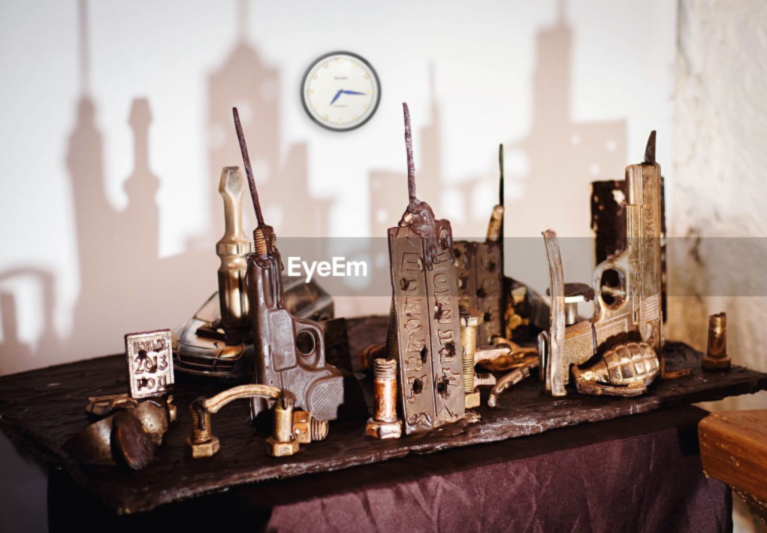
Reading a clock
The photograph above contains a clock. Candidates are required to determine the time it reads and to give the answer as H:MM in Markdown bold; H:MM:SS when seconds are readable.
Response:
**7:16**
